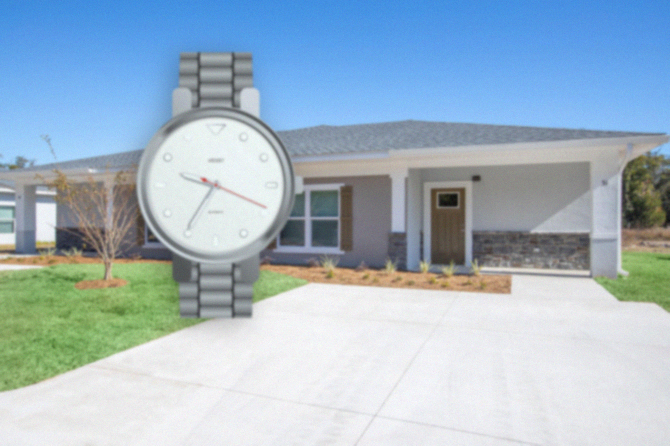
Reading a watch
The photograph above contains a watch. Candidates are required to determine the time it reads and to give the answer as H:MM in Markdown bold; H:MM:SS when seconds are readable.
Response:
**9:35:19**
